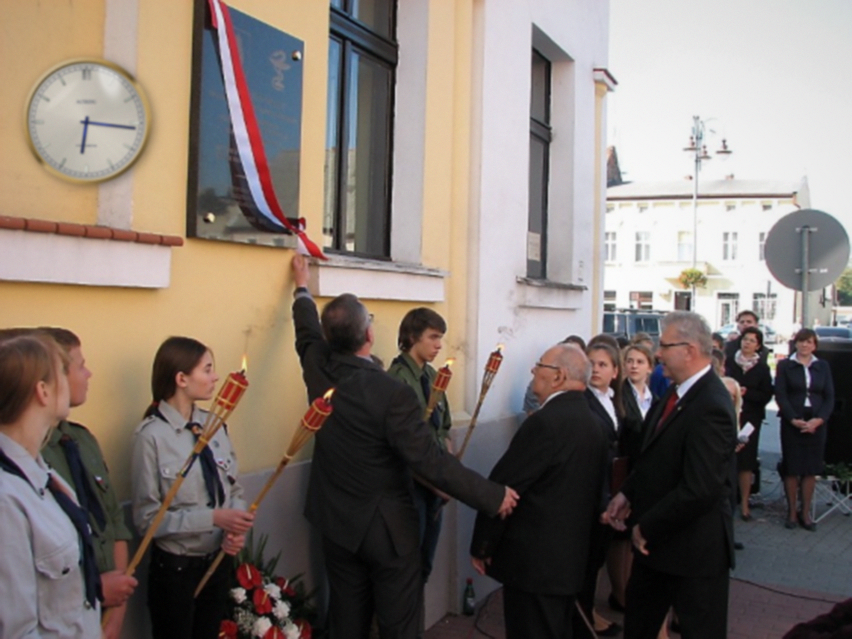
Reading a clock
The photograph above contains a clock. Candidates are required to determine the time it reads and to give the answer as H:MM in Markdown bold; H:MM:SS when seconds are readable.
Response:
**6:16**
